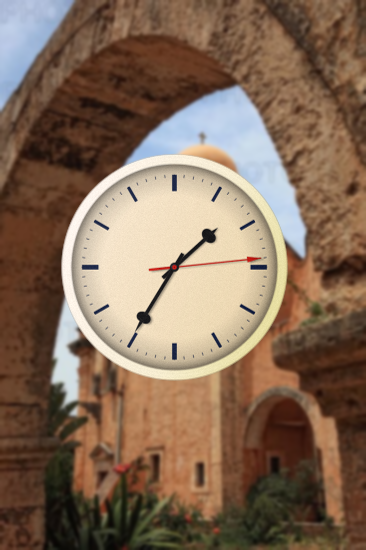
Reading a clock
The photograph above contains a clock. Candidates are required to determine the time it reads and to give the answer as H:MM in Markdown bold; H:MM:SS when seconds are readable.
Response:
**1:35:14**
